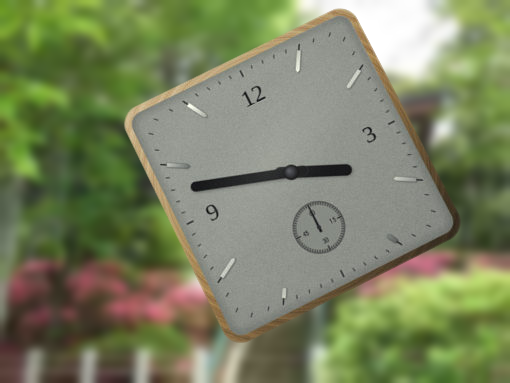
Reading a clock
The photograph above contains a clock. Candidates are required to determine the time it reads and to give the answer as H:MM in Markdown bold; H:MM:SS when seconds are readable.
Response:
**3:48**
